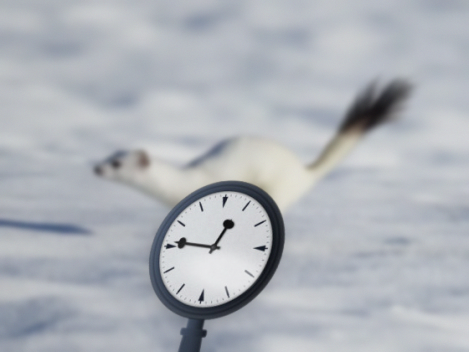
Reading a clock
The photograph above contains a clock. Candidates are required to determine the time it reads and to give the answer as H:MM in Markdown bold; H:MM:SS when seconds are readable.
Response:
**12:46**
